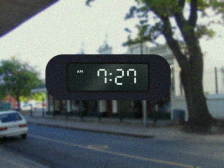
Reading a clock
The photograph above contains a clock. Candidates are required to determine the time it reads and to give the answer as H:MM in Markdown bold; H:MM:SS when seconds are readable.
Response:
**7:27**
